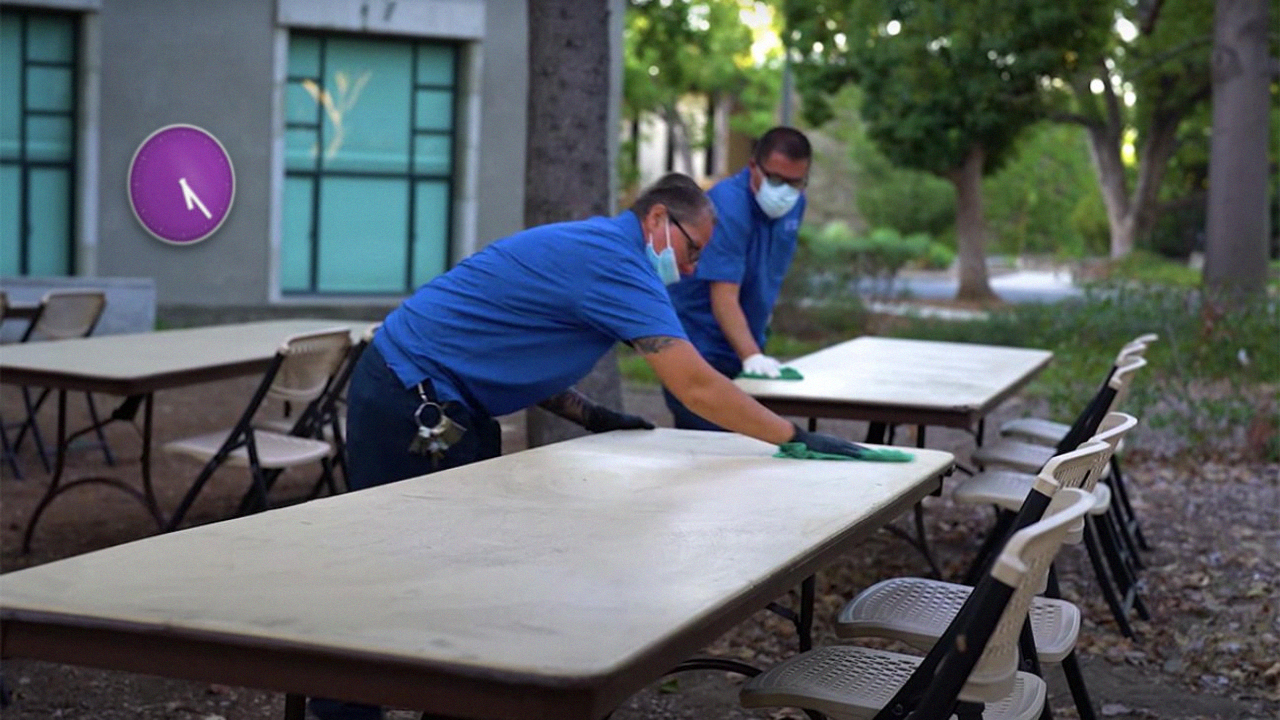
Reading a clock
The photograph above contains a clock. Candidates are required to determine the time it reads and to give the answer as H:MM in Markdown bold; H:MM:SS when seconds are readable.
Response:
**5:23**
